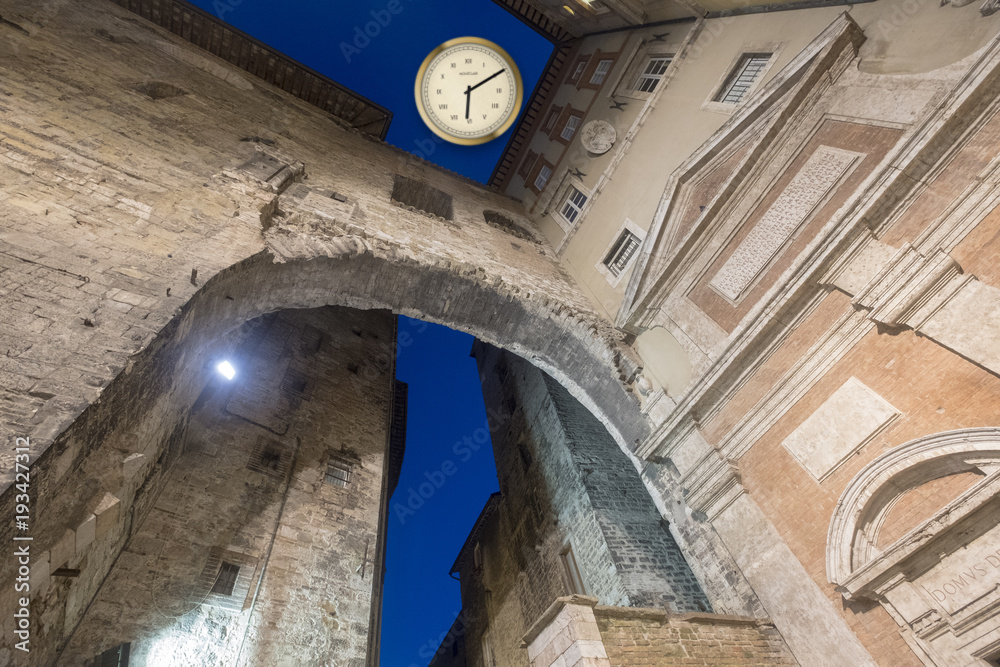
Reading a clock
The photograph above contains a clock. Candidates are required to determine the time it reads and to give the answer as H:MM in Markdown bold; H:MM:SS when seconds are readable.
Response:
**6:10**
